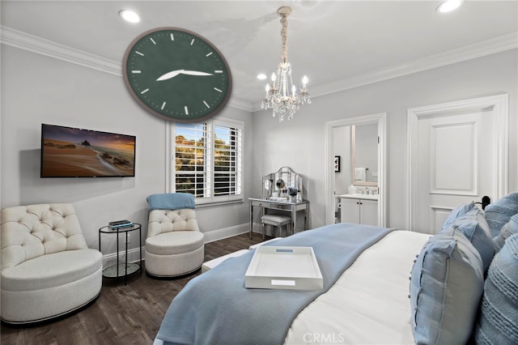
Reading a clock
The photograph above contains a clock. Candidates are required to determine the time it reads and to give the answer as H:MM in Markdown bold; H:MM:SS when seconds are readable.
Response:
**8:16**
